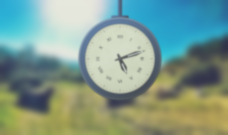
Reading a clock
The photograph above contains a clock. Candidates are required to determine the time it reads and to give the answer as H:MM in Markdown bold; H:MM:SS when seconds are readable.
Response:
**5:12**
